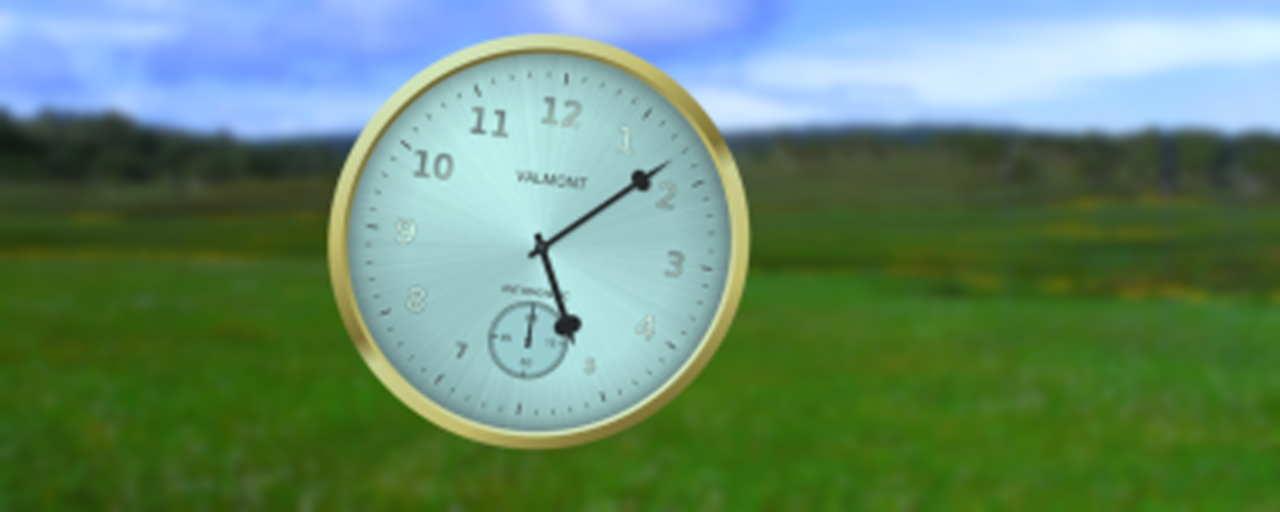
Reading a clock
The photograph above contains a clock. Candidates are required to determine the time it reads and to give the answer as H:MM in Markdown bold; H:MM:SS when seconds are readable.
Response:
**5:08**
